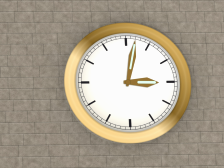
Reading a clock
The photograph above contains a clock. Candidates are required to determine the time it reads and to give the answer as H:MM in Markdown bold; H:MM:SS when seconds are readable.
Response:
**3:02**
